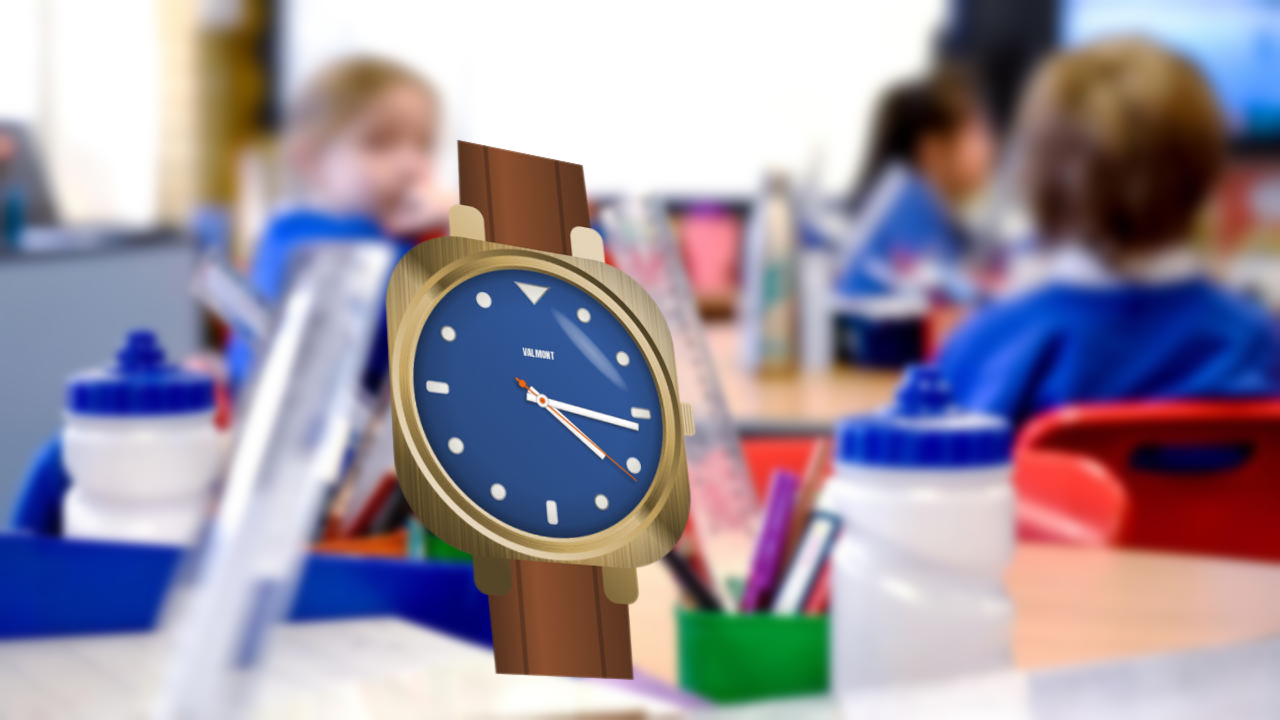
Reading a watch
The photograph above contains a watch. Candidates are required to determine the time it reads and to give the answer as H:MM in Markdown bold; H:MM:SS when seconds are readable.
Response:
**4:16:21**
